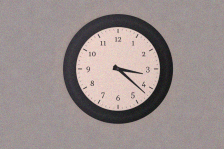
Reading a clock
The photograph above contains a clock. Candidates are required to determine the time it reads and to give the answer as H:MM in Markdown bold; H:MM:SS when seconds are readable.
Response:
**3:22**
